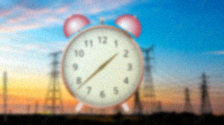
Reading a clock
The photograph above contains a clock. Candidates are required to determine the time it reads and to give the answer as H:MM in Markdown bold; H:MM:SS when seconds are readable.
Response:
**1:38**
